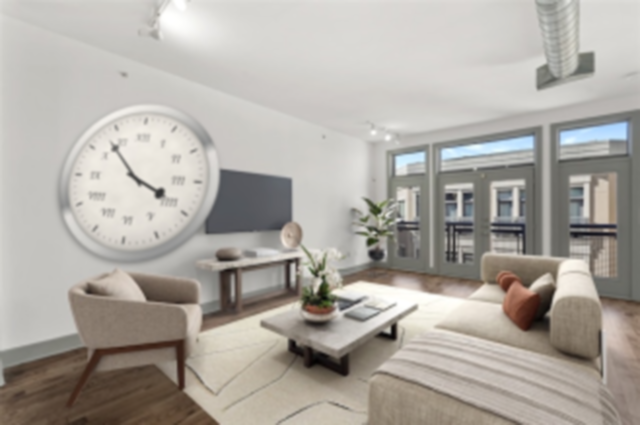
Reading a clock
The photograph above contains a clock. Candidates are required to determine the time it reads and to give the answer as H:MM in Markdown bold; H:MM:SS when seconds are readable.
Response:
**3:53**
